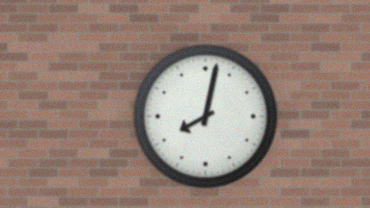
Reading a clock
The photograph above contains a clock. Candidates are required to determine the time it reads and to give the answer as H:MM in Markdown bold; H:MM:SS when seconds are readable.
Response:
**8:02**
